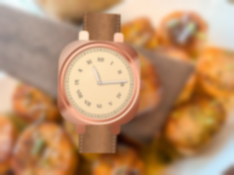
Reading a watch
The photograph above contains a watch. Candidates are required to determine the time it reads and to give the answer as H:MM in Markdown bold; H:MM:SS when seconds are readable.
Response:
**11:14**
